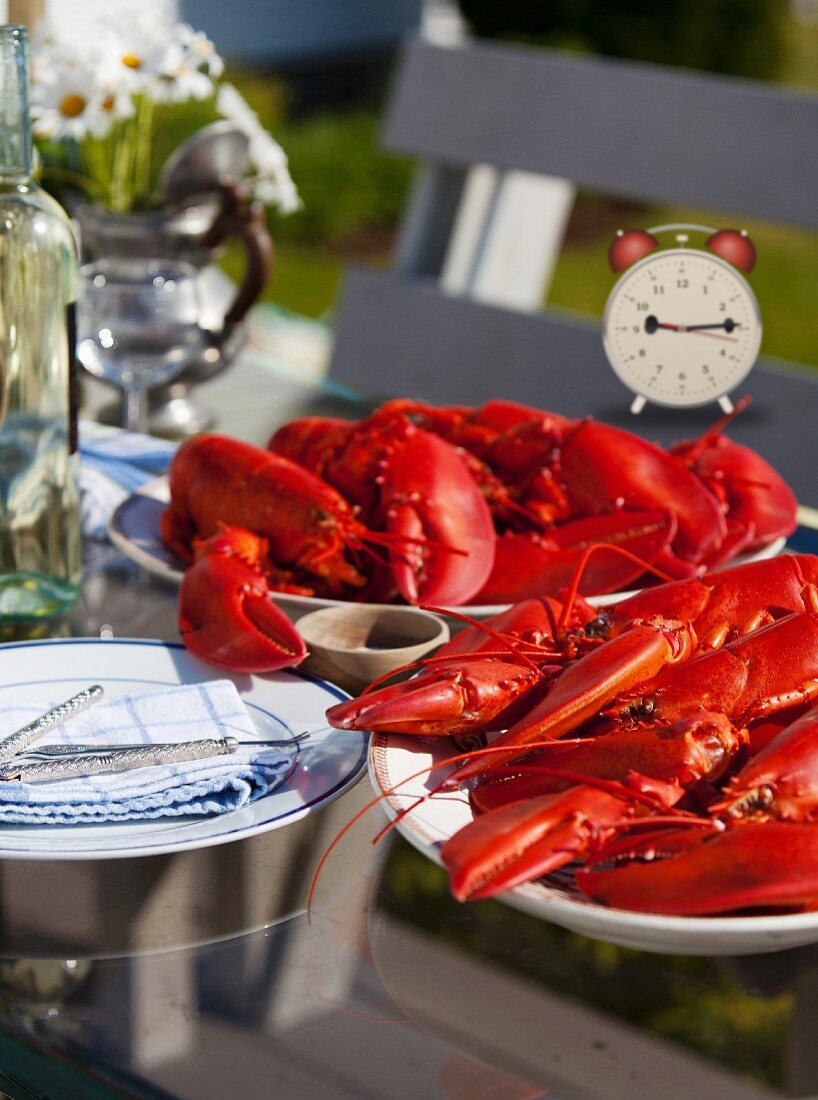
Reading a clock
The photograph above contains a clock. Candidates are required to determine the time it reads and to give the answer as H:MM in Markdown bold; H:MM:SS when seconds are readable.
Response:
**9:14:17**
